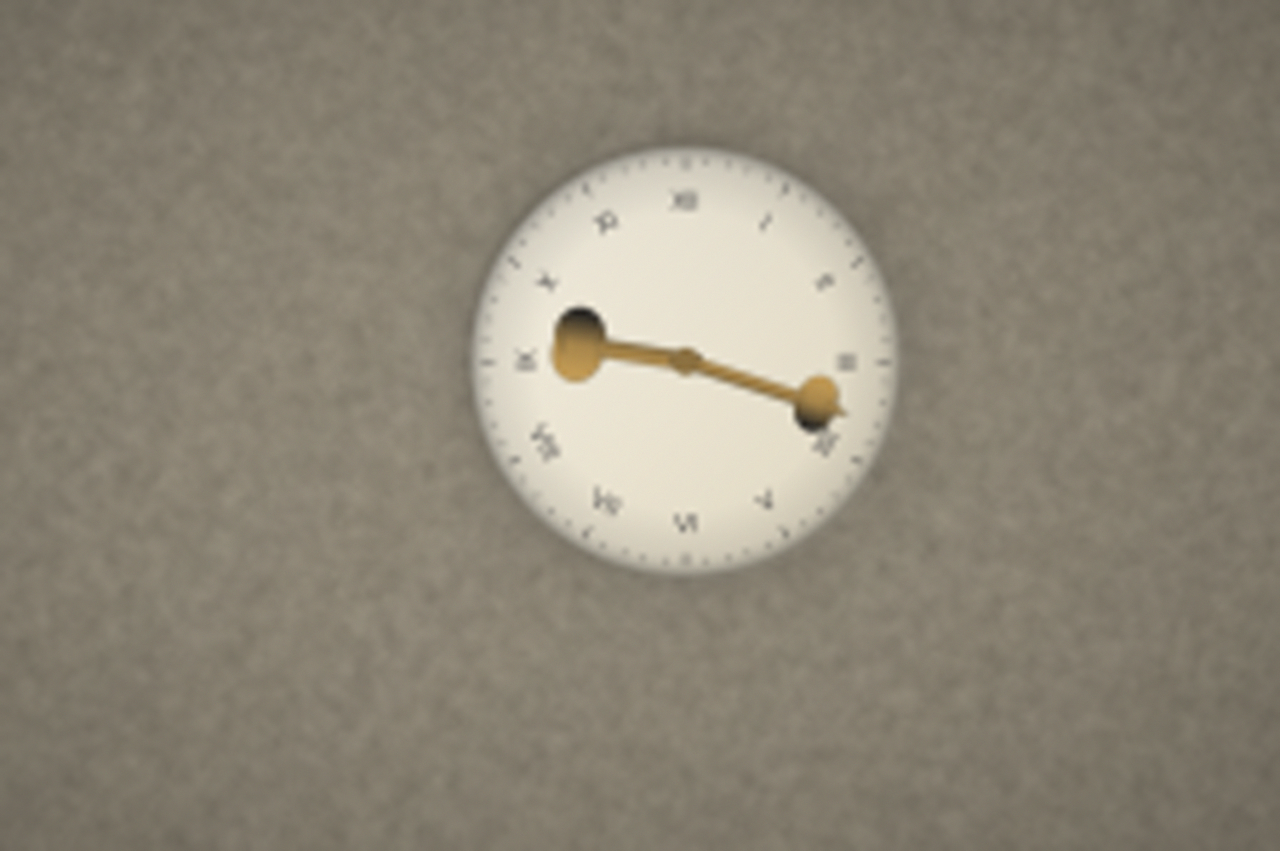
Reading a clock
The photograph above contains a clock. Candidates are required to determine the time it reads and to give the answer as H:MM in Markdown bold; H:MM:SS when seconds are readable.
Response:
**9:18**
